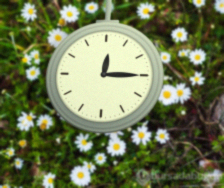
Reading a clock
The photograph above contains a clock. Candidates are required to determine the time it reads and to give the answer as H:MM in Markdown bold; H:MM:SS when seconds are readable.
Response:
**12:15**
